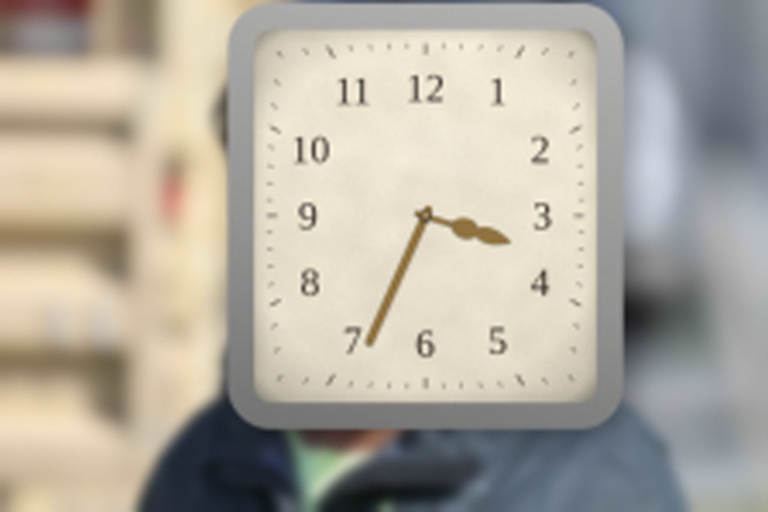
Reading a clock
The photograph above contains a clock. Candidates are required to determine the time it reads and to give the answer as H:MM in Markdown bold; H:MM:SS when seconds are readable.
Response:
**3:34**
